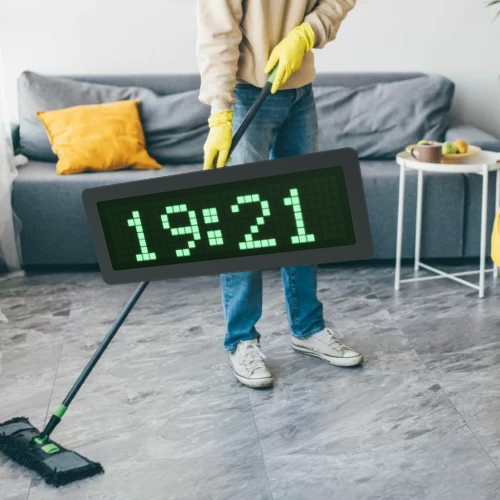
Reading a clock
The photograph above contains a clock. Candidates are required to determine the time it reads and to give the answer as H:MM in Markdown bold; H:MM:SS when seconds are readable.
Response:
**19:21**
